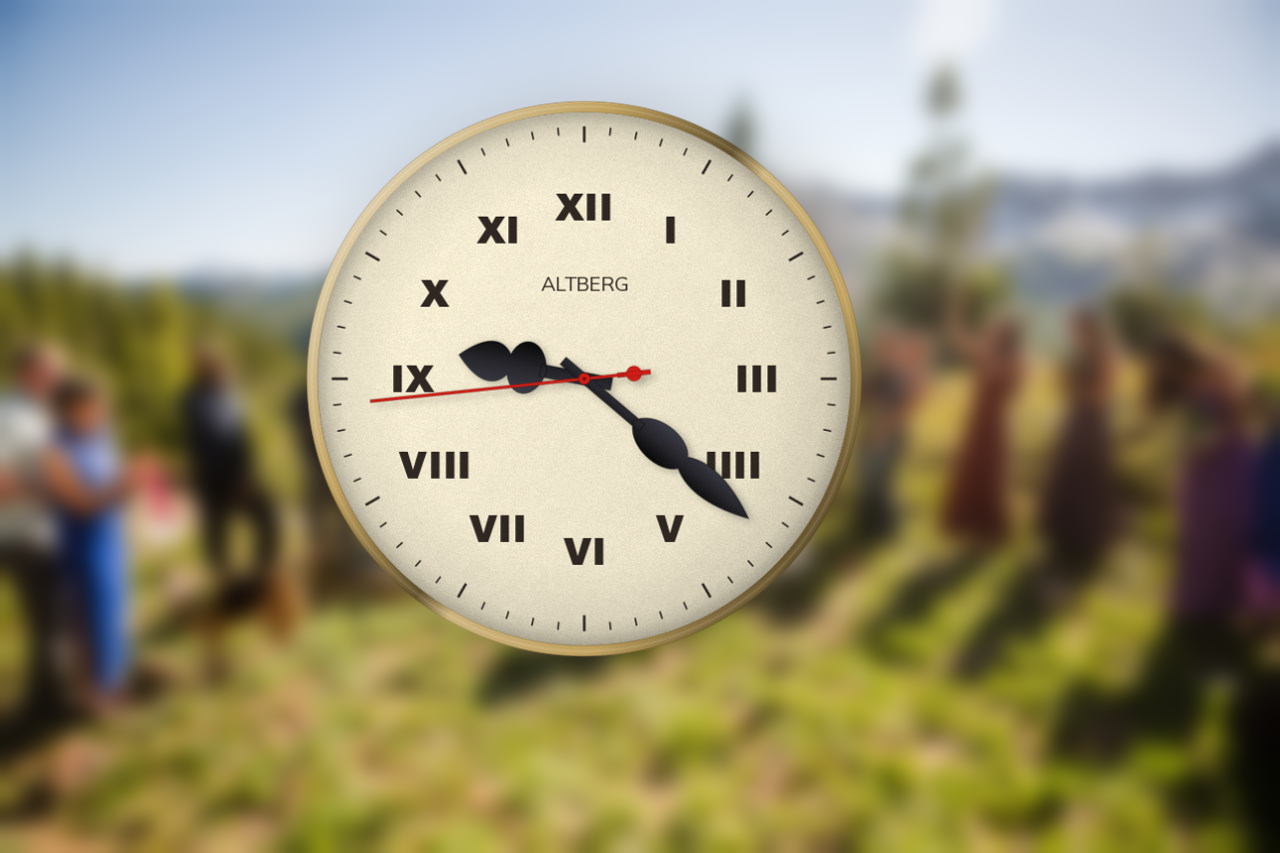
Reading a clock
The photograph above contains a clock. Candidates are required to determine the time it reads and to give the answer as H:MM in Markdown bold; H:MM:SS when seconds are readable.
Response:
**9:21:44**
